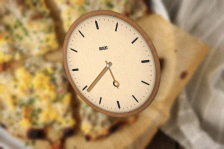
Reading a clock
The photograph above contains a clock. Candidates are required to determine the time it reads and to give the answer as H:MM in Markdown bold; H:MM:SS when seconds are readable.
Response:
**5:39**
